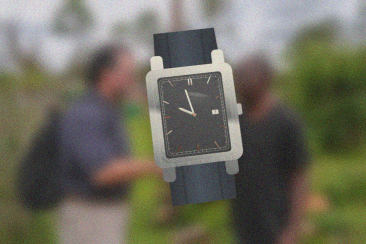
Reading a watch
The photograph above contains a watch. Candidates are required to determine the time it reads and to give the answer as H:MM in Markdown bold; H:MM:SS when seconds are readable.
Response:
**9:58**
